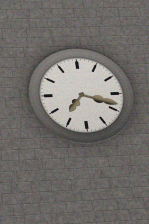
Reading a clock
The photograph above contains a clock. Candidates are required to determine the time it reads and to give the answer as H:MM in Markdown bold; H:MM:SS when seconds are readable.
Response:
**7:18**
